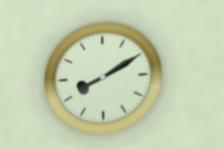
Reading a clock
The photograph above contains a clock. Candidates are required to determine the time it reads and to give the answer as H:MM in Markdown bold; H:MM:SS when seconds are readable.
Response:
**8:10**
